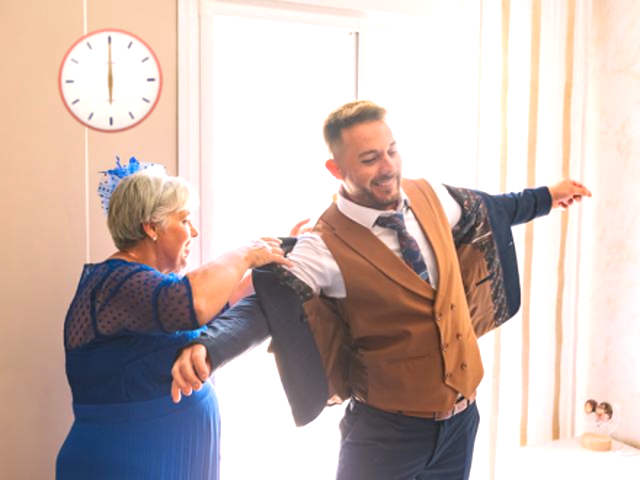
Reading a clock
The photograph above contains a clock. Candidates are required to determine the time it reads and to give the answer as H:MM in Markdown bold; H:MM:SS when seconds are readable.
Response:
**6:00**
